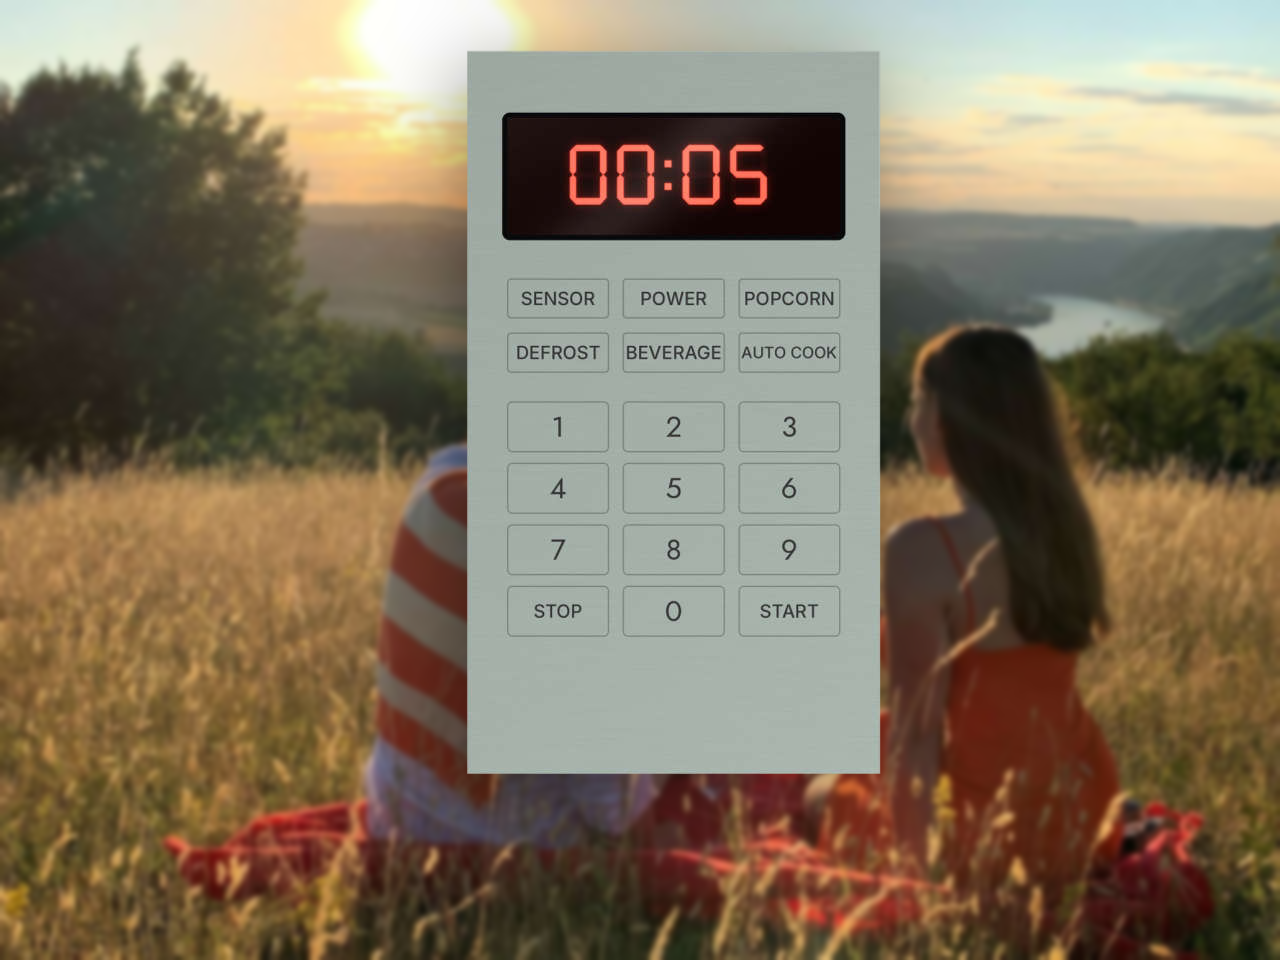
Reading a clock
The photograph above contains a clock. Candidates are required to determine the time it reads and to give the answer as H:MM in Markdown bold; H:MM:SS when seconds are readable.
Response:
**0:05**
